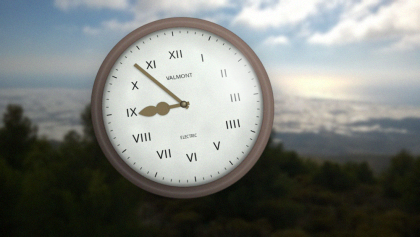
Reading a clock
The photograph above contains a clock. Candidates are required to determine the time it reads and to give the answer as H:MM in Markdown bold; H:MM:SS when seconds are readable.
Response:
**8:53**
